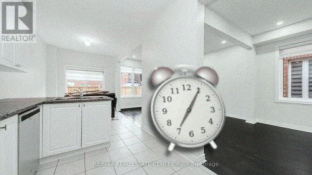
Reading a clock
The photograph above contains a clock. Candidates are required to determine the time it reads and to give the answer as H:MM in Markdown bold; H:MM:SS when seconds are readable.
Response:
**7:05**
